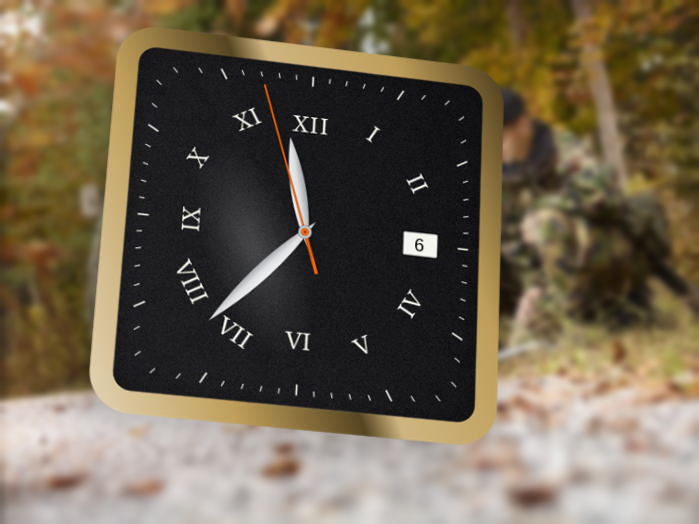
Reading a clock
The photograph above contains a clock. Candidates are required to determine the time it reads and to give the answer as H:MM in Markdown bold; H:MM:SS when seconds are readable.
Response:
**11:36:57**
